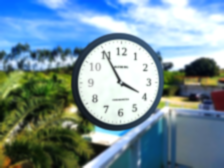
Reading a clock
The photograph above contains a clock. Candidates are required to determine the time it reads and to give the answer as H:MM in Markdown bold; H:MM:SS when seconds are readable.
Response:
**3:55**
